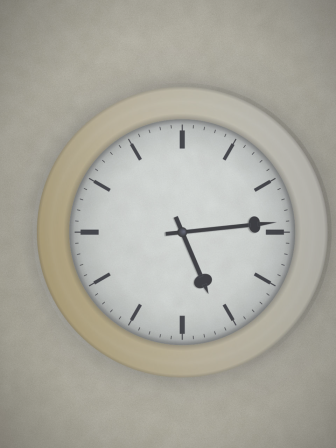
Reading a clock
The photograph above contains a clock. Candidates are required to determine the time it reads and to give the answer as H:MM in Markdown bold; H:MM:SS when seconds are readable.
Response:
**5:14**
